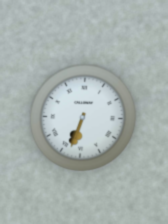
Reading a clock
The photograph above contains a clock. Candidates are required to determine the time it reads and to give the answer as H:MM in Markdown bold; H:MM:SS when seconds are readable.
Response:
**6:33**
